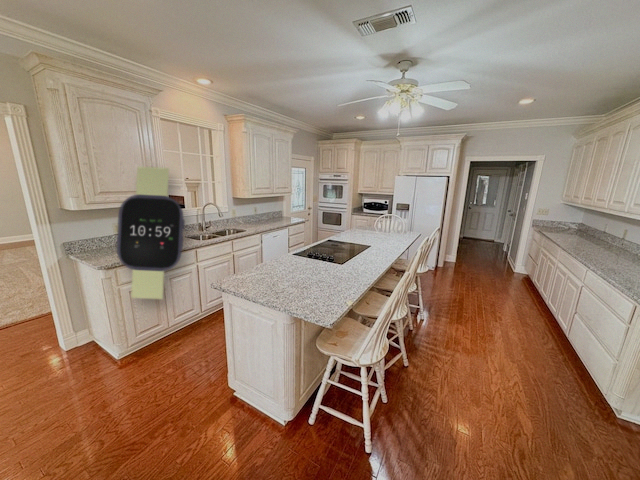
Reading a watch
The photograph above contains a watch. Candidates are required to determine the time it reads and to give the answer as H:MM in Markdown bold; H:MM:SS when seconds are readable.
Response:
**10:59**
